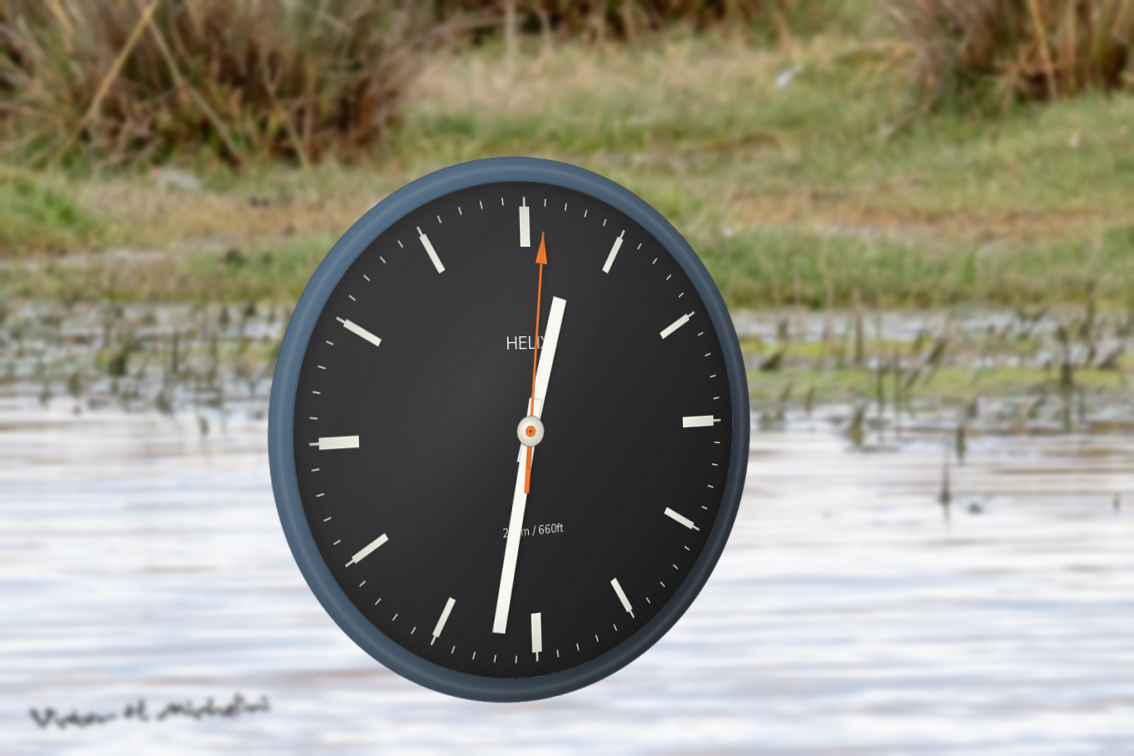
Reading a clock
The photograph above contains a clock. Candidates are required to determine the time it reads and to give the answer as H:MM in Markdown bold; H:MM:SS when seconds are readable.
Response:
**12:32:01**
